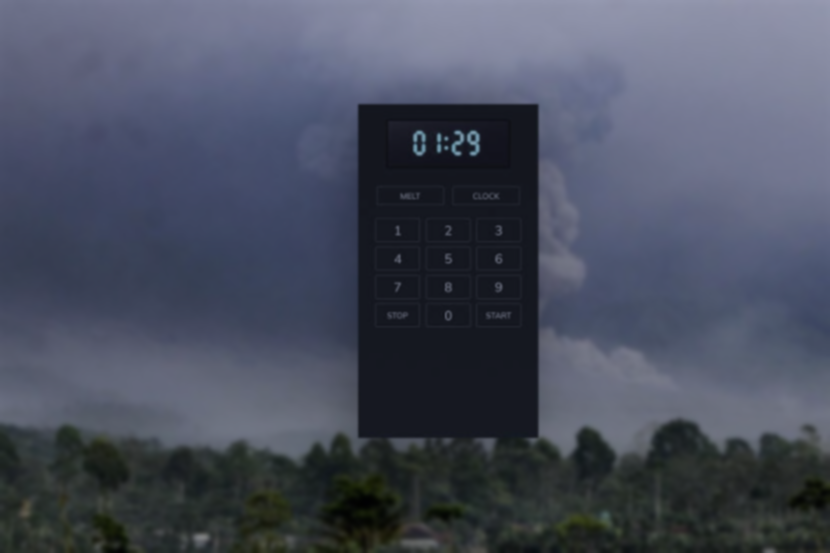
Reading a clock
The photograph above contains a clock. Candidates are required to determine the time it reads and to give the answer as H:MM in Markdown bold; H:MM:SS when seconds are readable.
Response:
**1:29**
